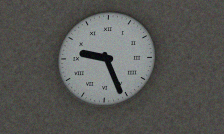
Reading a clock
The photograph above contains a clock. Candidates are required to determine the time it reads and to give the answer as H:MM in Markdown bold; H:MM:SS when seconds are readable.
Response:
**9:26**
